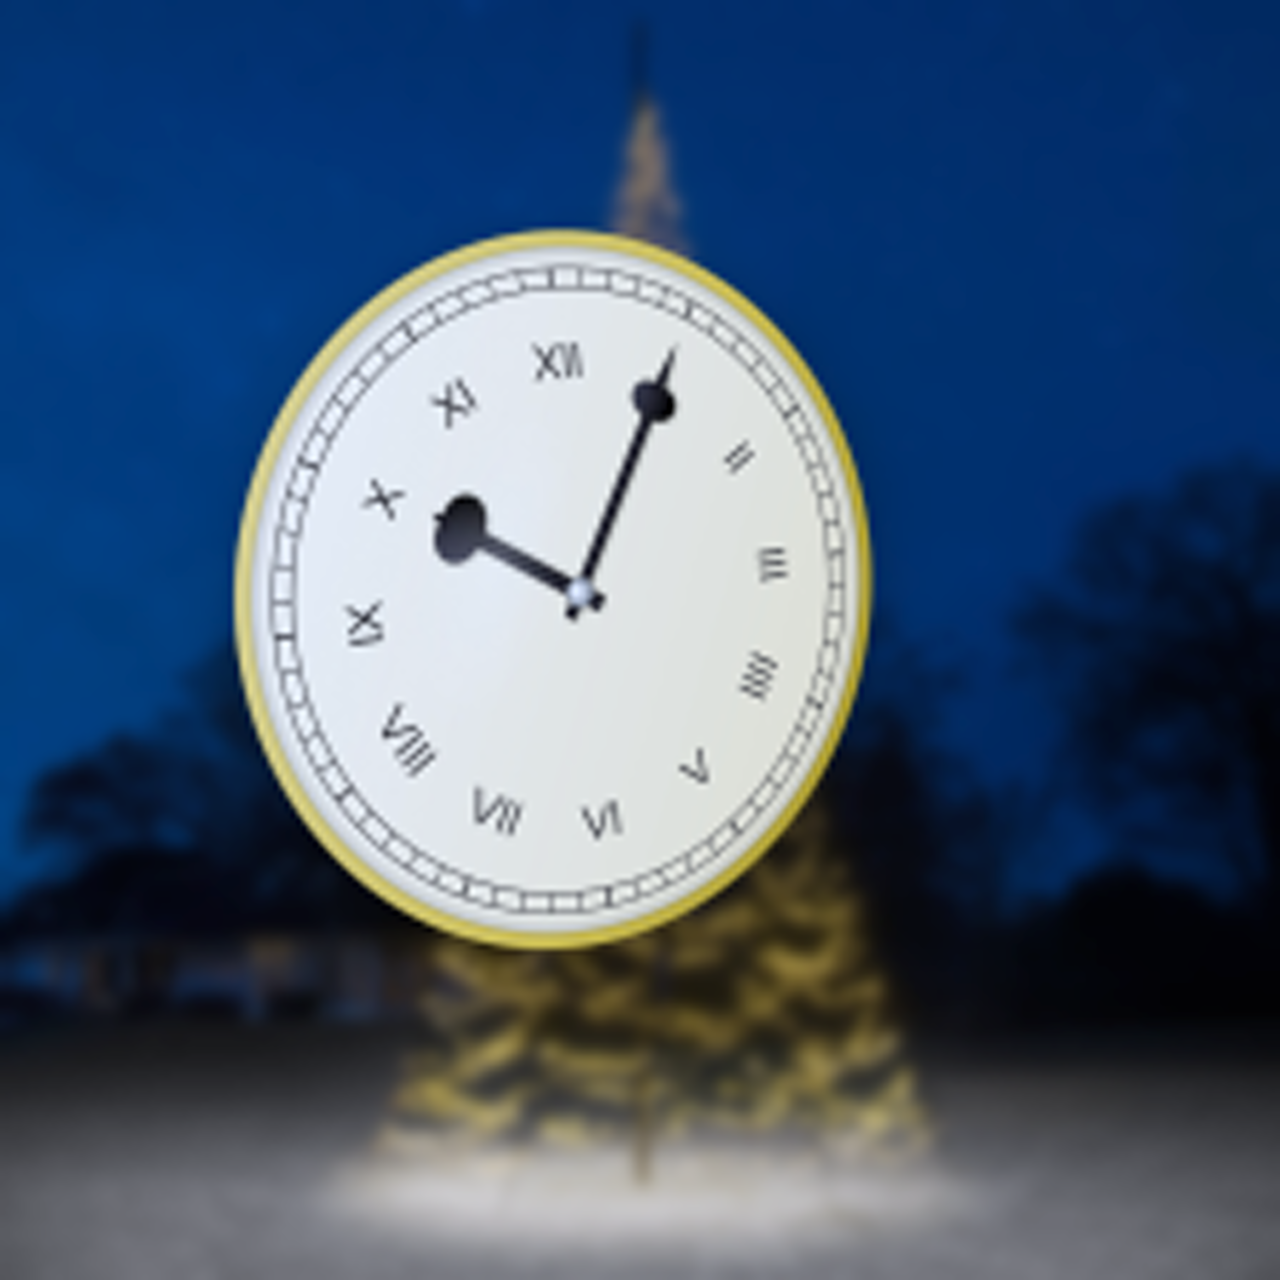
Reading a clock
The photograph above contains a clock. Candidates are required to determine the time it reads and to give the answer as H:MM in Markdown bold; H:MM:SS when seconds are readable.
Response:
**10:05**
